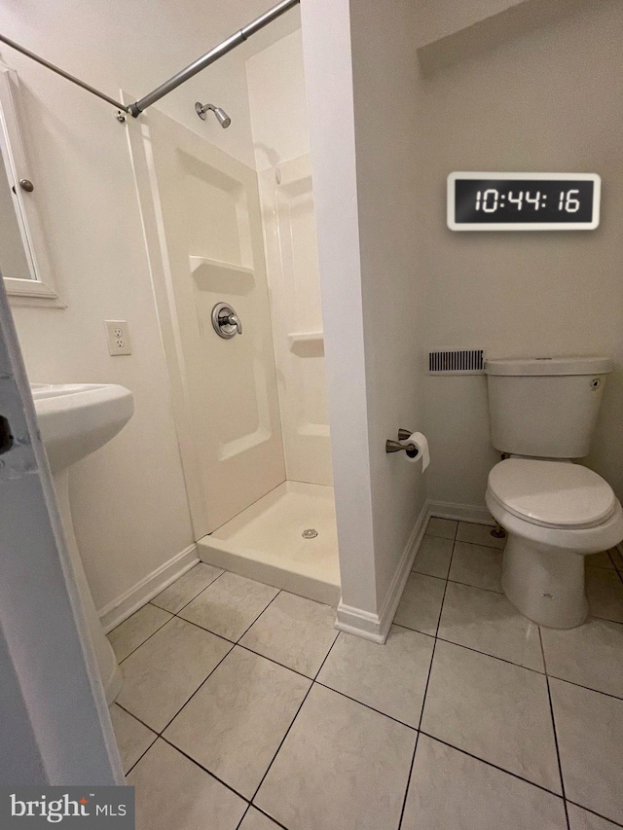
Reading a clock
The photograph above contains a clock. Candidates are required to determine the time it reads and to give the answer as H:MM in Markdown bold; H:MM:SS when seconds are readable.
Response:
**10:44:16**
